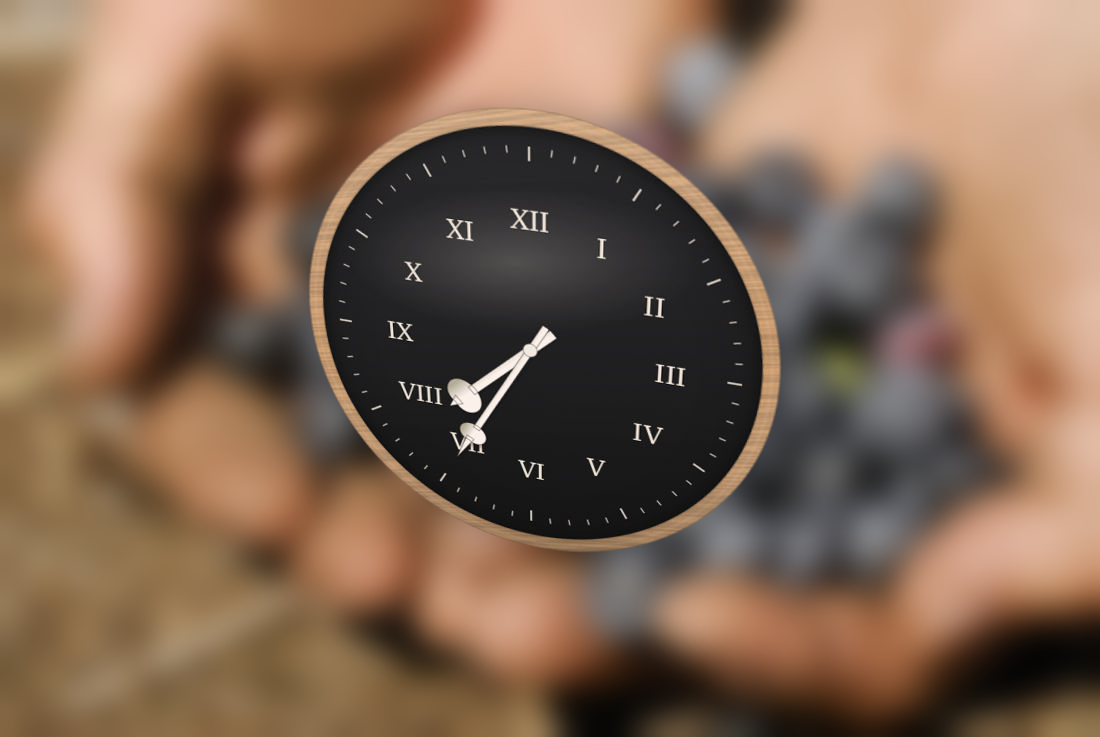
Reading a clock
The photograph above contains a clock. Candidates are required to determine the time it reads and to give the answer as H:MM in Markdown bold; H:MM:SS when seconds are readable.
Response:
**7:35**
